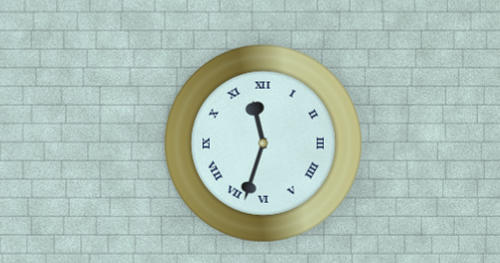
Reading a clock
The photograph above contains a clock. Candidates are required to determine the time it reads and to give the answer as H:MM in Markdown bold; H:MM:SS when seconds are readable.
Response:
**11:33**
